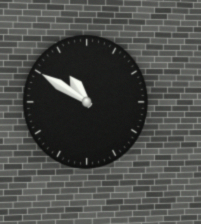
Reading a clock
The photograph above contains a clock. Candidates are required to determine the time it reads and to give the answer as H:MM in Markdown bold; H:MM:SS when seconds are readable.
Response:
**10:50**
